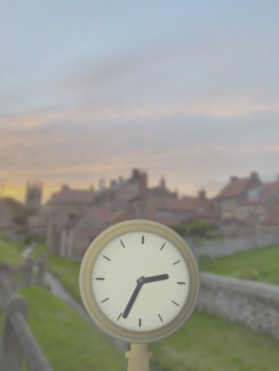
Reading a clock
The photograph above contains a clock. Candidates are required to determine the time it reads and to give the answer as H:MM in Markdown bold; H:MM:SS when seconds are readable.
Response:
**2:34**
